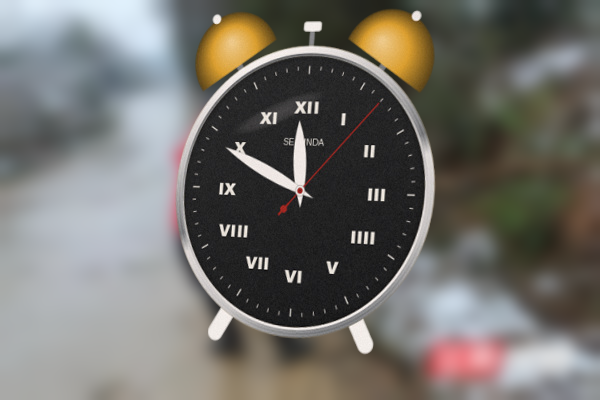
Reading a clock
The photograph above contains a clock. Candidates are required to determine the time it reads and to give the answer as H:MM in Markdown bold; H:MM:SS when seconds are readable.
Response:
**11:49:07**
